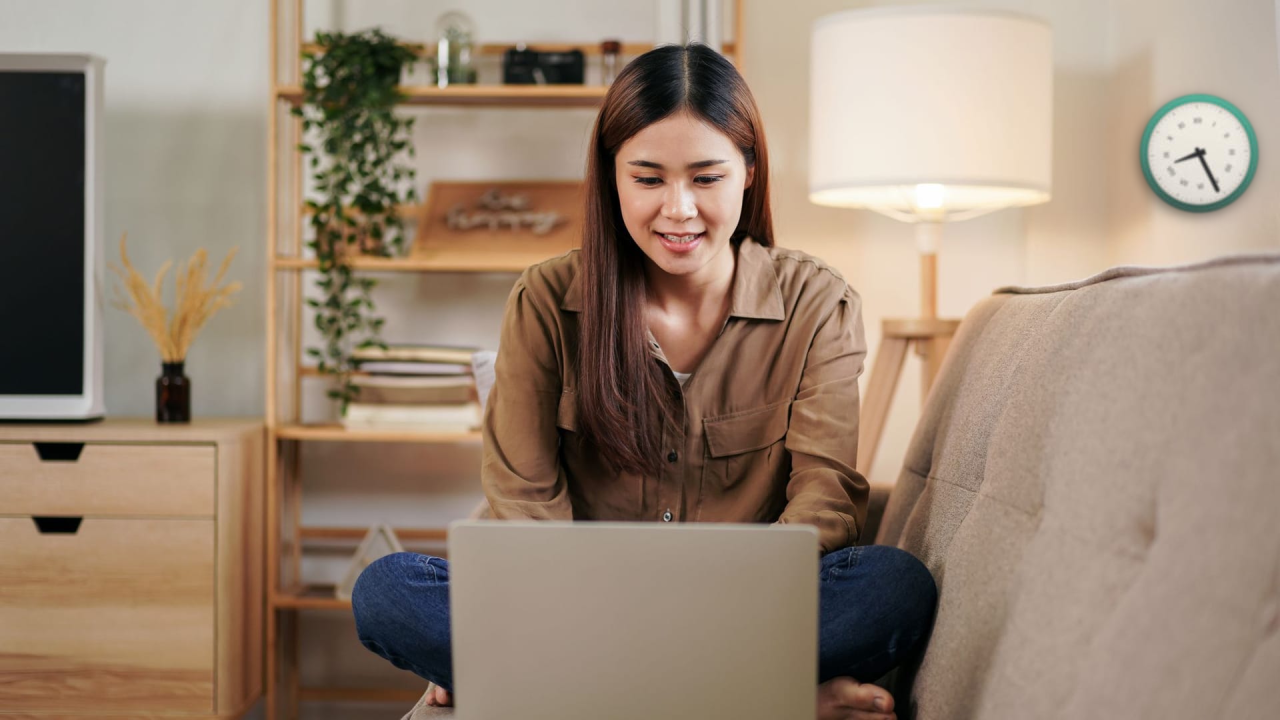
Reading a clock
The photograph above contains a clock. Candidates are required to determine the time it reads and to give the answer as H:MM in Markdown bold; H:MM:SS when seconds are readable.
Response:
**8:26**
